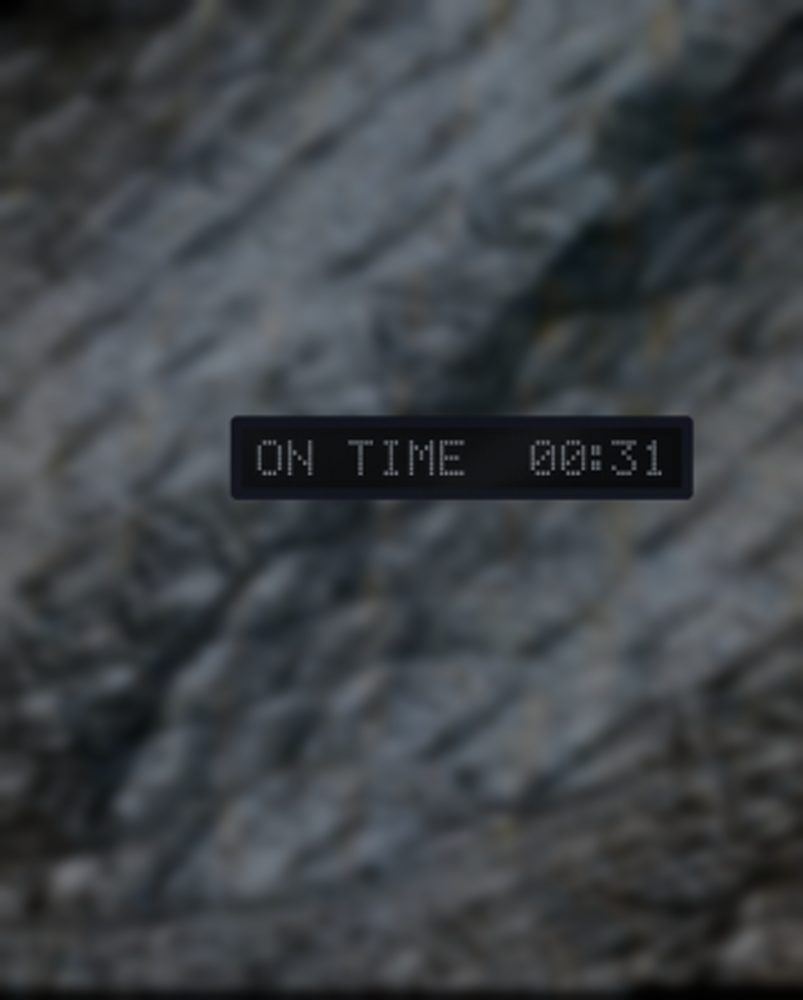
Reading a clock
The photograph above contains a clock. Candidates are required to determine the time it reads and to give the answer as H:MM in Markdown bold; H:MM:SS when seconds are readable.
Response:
**0:31**
